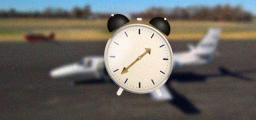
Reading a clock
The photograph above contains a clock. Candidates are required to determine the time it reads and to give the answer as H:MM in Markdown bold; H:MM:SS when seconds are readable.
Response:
**1:38**
